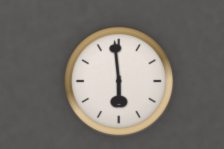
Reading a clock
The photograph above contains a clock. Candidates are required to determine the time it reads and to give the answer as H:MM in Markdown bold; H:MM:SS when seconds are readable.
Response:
**5:59**
